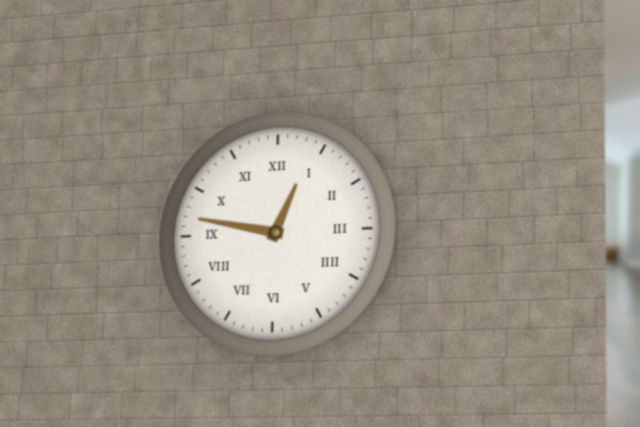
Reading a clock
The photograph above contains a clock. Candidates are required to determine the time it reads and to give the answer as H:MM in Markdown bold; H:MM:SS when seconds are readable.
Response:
**12:47**
